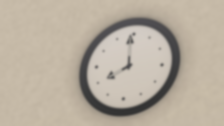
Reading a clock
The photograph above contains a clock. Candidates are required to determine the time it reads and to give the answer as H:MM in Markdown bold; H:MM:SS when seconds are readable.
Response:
**7:59**
